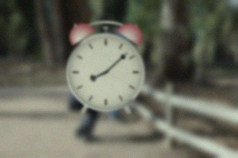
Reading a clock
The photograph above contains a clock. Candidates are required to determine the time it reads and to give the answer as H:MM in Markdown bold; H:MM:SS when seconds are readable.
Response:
**8:08**
